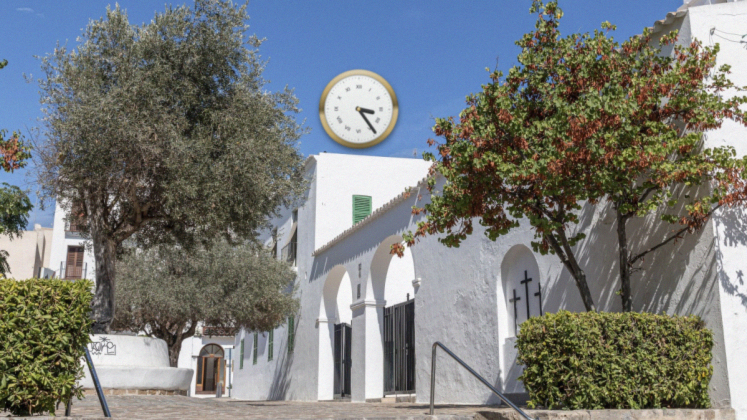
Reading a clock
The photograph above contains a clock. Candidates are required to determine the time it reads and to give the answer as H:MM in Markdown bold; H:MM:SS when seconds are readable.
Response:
**3:24**
